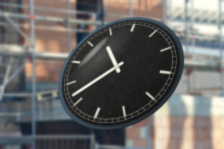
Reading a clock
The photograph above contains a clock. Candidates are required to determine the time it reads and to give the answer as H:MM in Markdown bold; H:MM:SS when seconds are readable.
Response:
**10:37**
